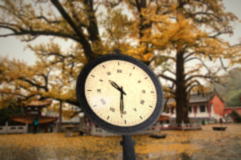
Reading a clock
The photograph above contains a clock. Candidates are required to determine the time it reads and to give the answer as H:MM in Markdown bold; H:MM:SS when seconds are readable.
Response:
**10:31**
